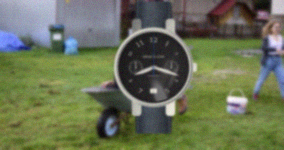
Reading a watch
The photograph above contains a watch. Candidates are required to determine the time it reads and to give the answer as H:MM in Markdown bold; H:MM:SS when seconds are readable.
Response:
**8:18**
